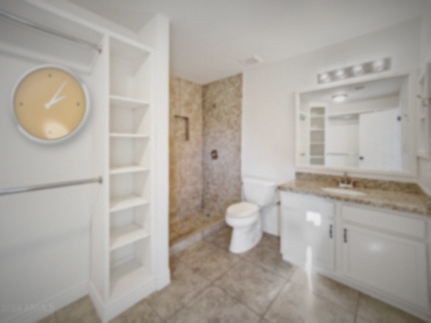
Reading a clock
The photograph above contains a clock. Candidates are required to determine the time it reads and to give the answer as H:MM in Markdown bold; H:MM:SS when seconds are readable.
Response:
**2:06**
